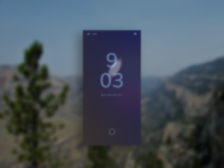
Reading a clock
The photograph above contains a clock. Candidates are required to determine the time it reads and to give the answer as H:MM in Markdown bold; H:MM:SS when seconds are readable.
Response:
**9:03**
